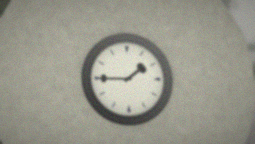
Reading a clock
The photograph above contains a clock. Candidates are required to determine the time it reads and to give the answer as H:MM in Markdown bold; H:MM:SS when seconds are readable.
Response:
**1:45**
